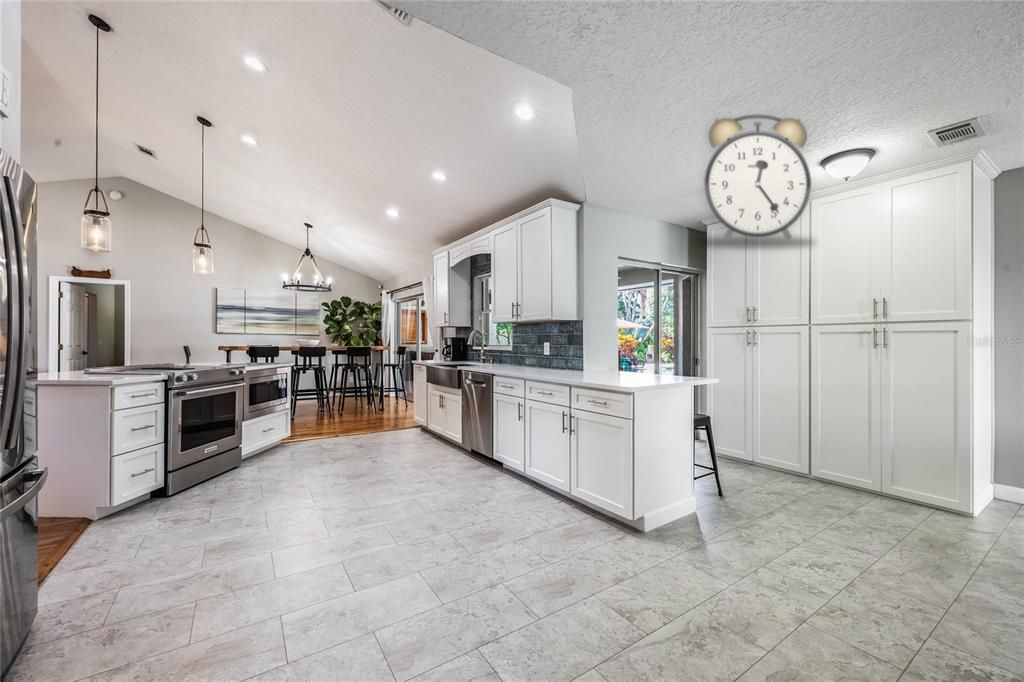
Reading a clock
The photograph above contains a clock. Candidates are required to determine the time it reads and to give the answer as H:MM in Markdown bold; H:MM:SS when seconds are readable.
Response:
**12:24**
